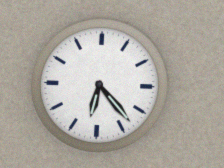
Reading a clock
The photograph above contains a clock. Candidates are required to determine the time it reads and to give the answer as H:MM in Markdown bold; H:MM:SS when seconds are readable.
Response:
**6:23**
